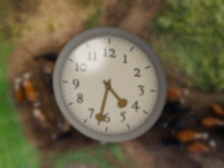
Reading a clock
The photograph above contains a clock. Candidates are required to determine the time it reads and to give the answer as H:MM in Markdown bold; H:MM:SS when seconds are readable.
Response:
**4:32**
